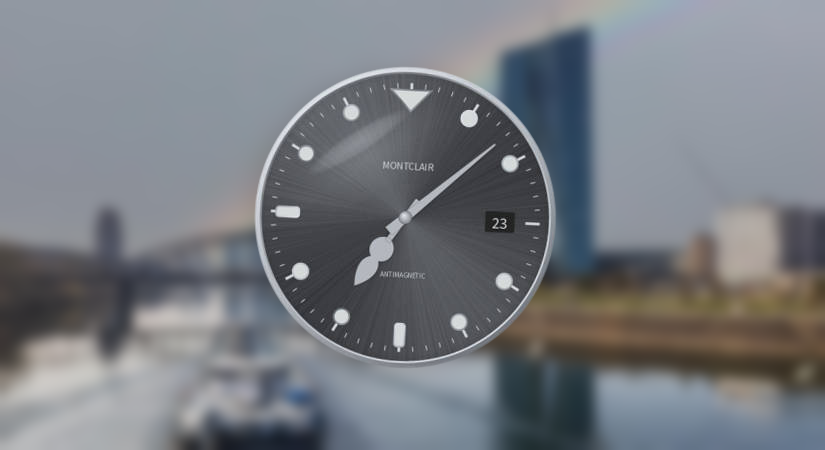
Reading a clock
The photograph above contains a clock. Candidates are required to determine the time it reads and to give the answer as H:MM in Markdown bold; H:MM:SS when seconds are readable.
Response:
**7:08**
